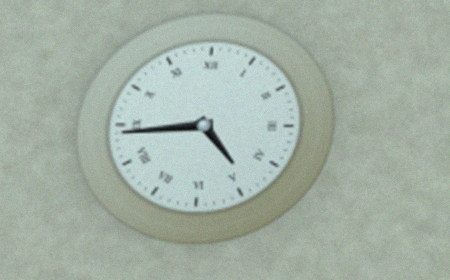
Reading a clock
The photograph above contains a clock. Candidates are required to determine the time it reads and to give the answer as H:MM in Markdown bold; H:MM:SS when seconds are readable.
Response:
**4:44**
